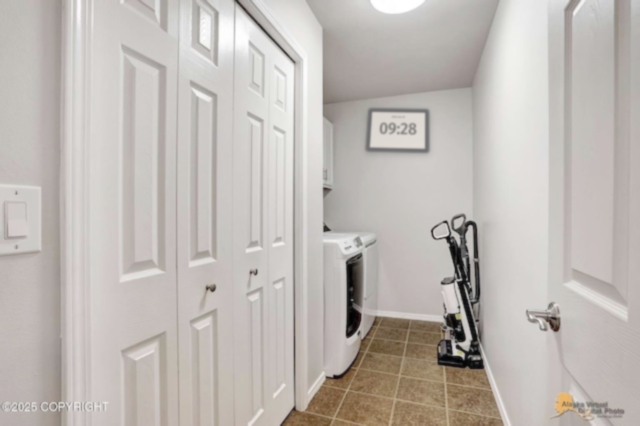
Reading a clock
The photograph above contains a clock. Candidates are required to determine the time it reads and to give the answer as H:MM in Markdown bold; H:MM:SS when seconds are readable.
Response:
**9:28**
